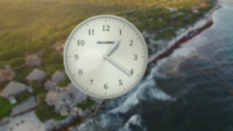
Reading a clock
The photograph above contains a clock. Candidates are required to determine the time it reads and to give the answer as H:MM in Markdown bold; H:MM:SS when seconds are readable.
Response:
**1:21**
